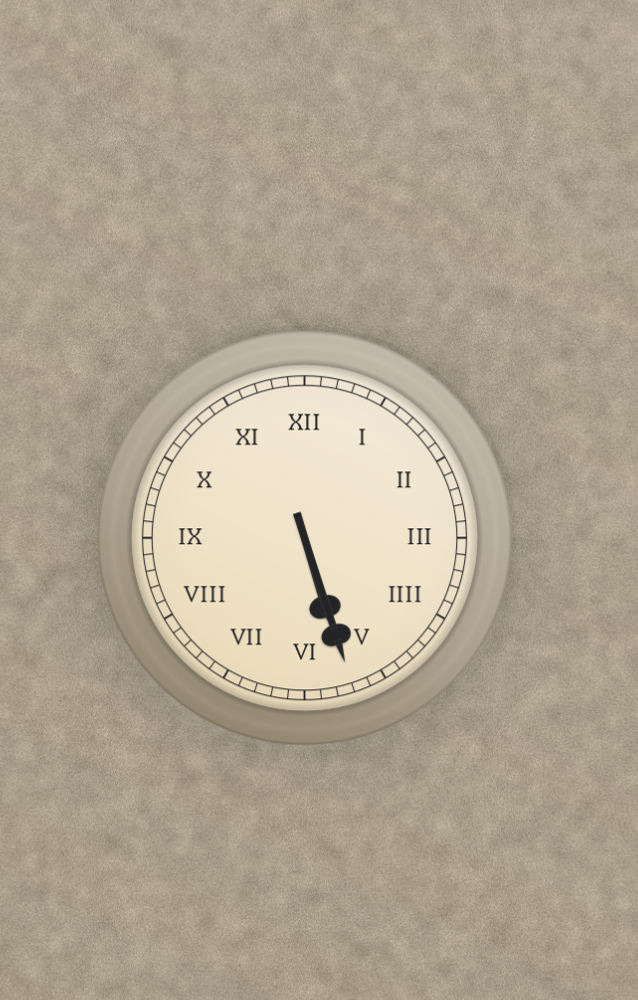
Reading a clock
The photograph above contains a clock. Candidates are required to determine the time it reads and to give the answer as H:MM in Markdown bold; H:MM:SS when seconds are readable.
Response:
**5:27**
